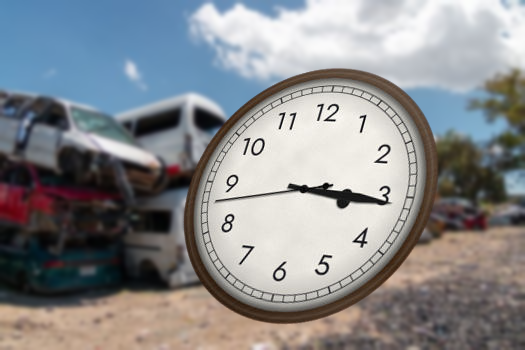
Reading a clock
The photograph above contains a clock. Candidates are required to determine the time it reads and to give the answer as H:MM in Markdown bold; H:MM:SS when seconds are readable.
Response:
**3:15:43**
